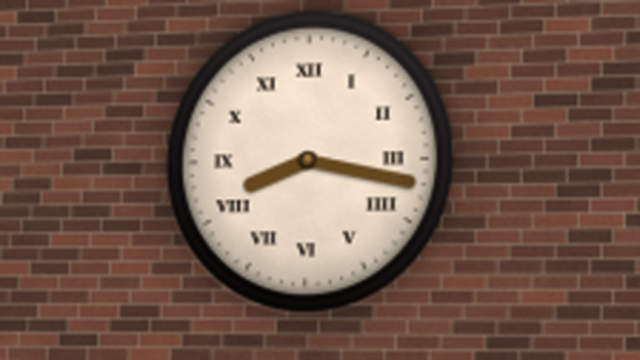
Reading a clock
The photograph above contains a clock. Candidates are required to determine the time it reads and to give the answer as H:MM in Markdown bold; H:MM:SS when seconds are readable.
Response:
**8:17**
